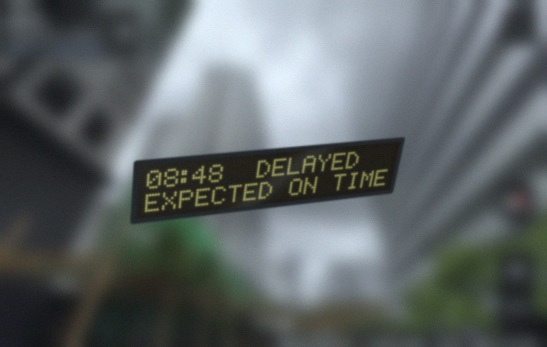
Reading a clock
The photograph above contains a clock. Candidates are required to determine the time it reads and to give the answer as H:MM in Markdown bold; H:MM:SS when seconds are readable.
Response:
**8:48**
